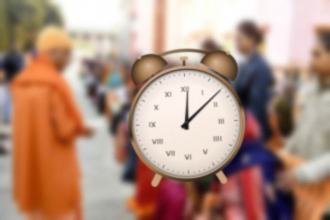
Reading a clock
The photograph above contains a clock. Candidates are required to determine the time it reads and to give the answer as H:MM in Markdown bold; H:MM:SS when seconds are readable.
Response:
**12:08**
